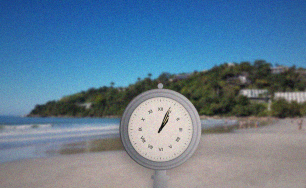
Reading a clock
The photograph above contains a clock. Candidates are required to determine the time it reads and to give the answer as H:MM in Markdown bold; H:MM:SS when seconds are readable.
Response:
**1:04**
